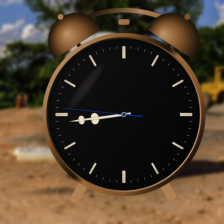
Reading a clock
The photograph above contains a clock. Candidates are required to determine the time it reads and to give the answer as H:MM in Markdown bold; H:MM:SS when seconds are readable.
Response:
**8:43:46**
